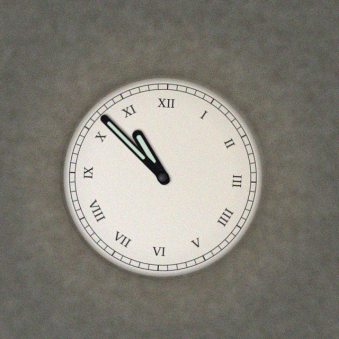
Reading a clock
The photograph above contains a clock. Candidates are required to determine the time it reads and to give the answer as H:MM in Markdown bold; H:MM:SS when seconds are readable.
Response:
**10:52**
